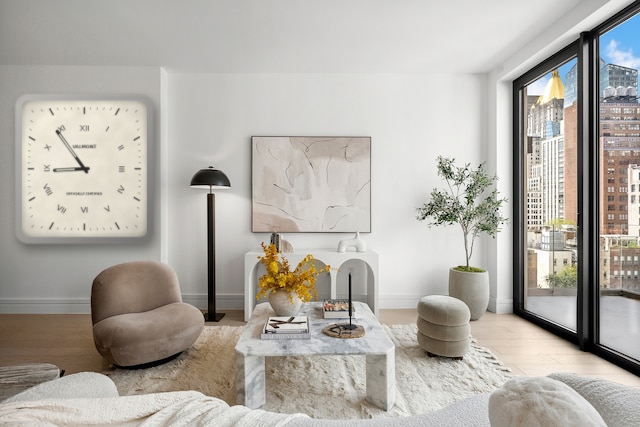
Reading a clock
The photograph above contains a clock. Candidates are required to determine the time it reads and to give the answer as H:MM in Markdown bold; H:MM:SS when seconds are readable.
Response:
**8:54**
